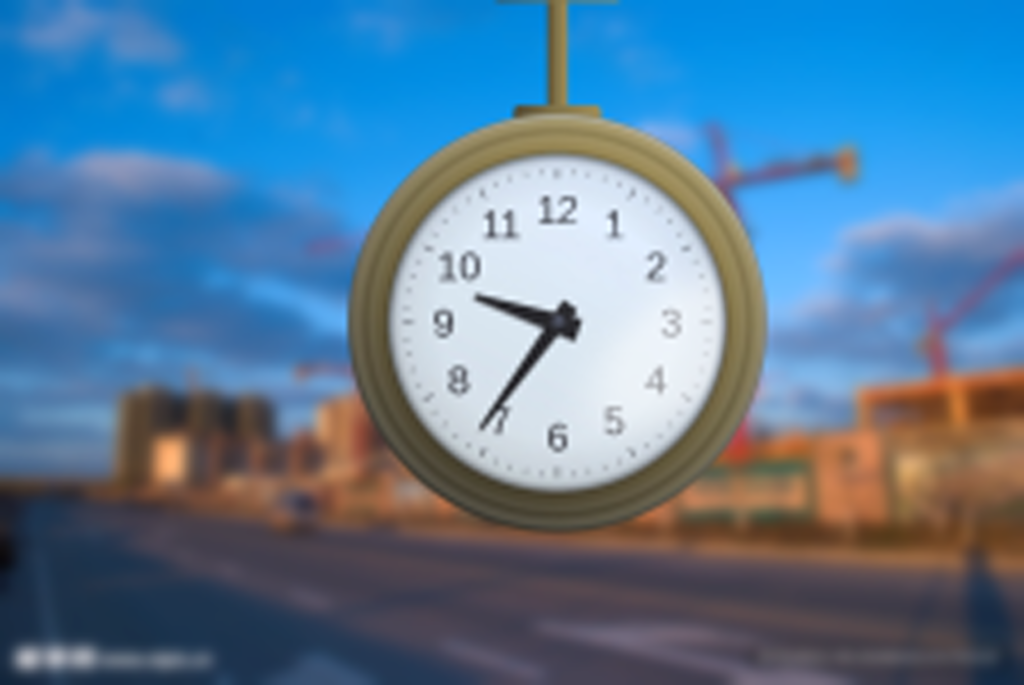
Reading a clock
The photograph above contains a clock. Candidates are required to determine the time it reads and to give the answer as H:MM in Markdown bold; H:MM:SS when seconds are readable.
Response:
**9:36**
